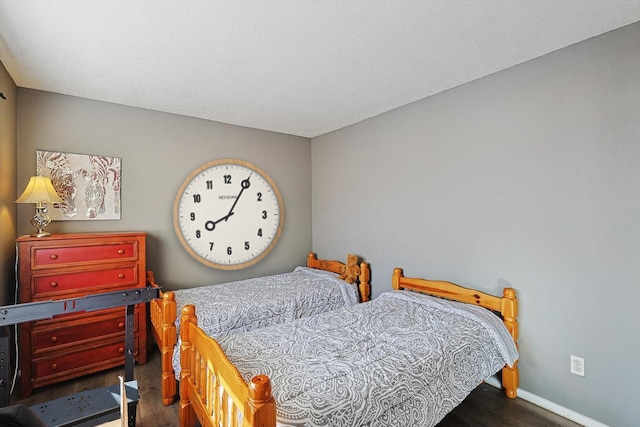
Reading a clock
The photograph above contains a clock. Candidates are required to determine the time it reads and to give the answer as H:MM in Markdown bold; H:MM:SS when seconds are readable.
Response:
**8:05**
